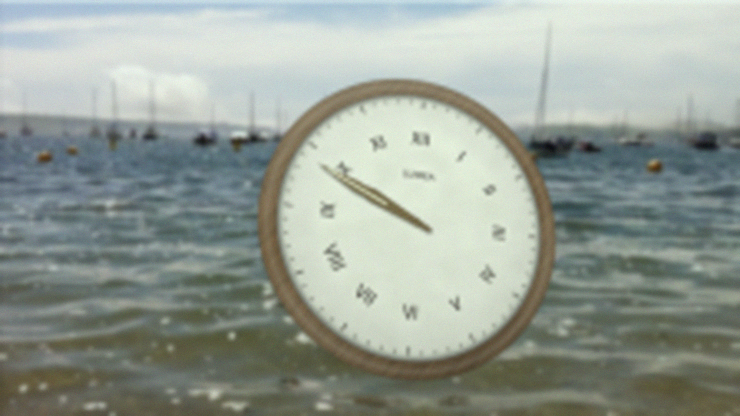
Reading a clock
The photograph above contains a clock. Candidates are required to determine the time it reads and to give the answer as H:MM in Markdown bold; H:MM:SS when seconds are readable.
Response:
**9:49**
